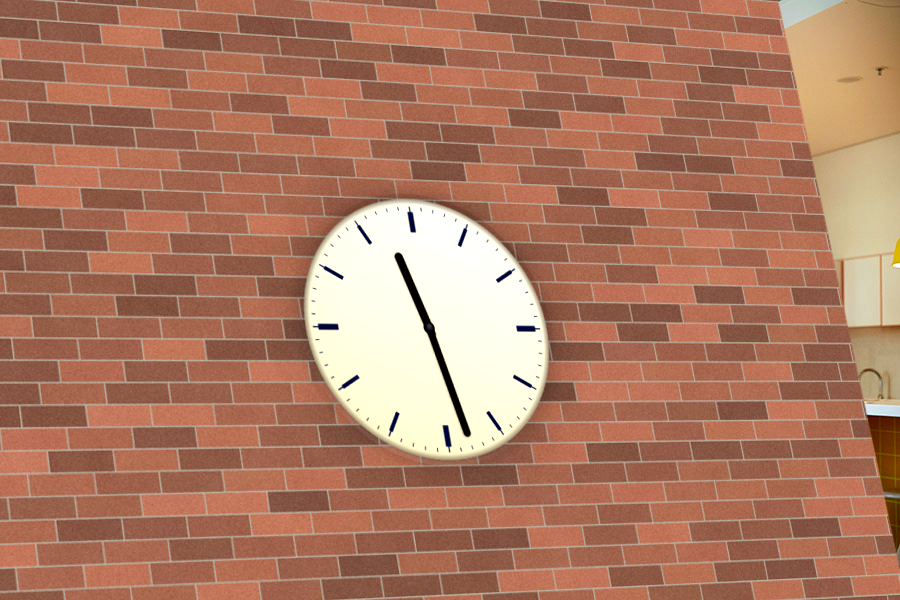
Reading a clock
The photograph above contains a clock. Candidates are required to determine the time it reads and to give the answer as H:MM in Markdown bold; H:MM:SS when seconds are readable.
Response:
**11:28**
